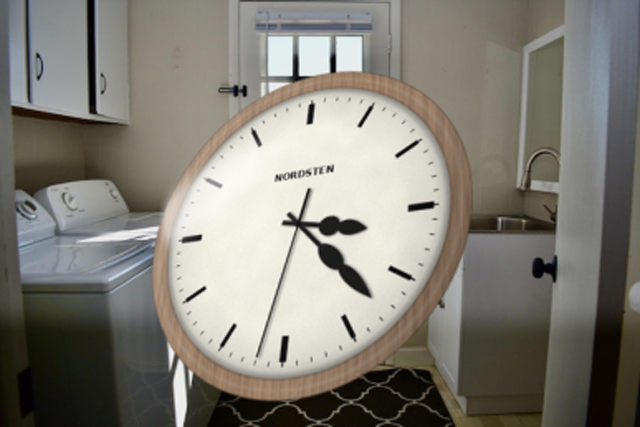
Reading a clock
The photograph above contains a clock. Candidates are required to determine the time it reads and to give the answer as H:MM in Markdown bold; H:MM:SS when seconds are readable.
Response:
**3:22:32**
